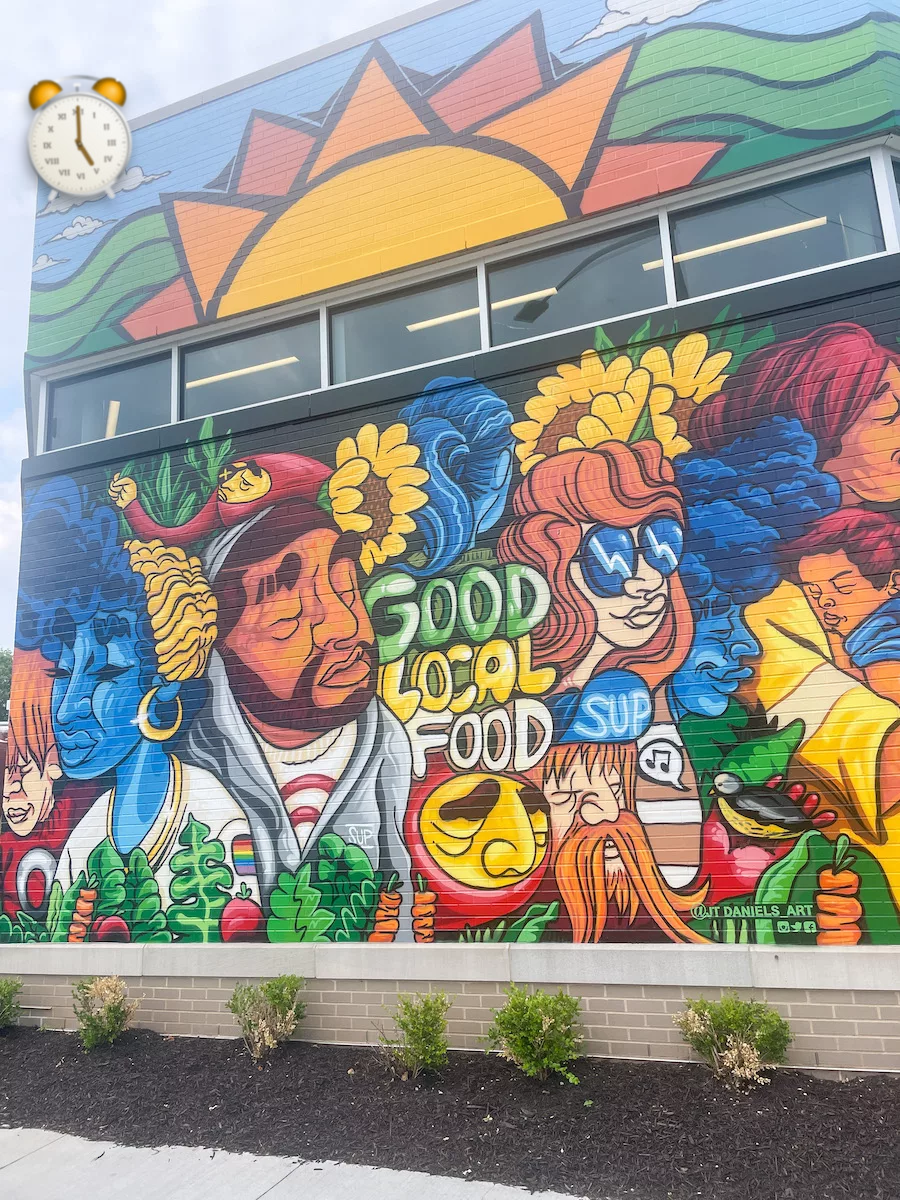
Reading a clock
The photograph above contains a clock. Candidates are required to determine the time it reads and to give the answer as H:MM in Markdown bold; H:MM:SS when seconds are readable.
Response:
**5:00**
